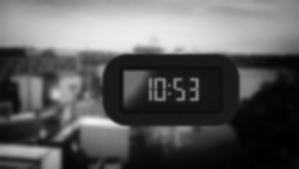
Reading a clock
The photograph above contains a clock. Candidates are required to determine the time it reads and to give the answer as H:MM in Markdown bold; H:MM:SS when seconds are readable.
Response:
**10:53**
